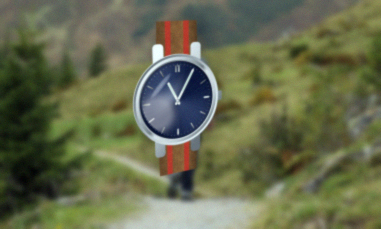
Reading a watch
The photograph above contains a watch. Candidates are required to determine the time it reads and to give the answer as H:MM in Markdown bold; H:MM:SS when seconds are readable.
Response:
**11:05**
